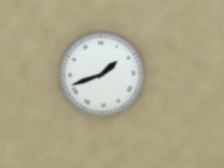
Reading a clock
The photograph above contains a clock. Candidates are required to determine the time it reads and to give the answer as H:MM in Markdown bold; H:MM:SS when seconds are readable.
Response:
**1:42**
